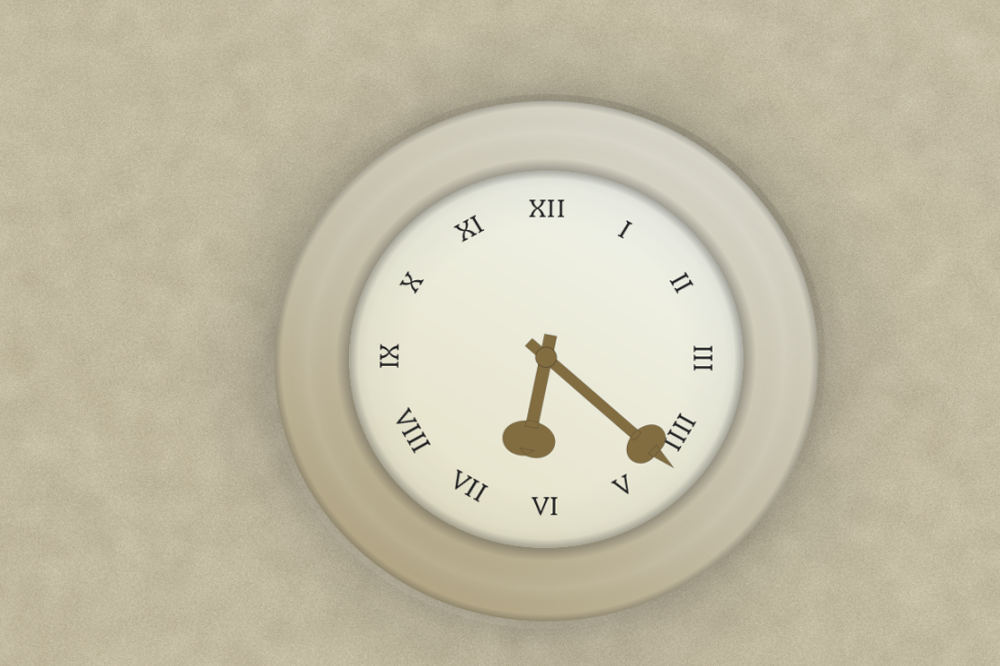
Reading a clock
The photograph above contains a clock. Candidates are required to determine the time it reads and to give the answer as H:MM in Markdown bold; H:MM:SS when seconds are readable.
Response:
**6:22**
